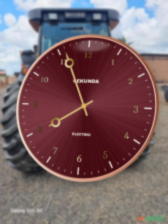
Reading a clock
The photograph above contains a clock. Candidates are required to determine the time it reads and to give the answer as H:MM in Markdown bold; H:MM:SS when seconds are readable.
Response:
**7:56**
